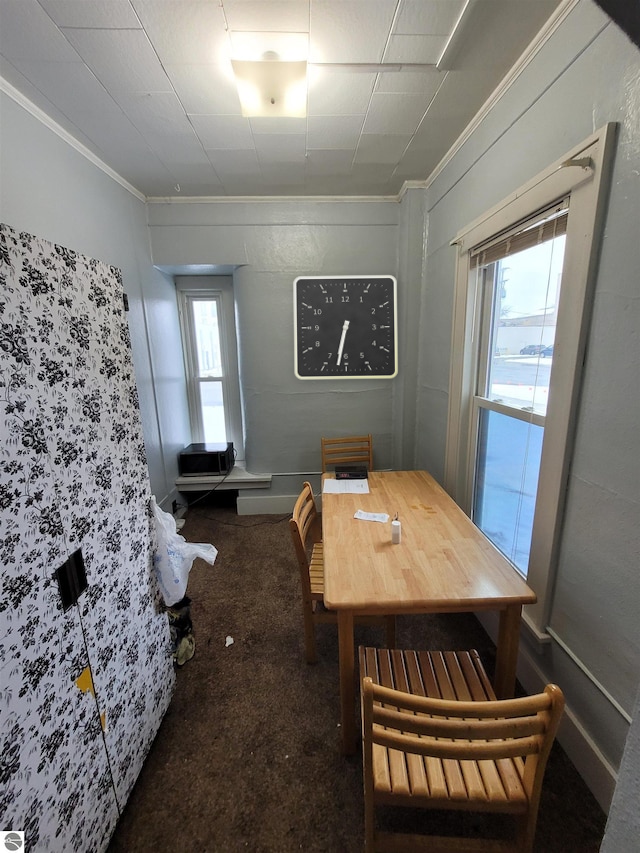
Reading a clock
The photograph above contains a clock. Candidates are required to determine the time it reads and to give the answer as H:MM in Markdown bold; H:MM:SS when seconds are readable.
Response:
**6:32**
